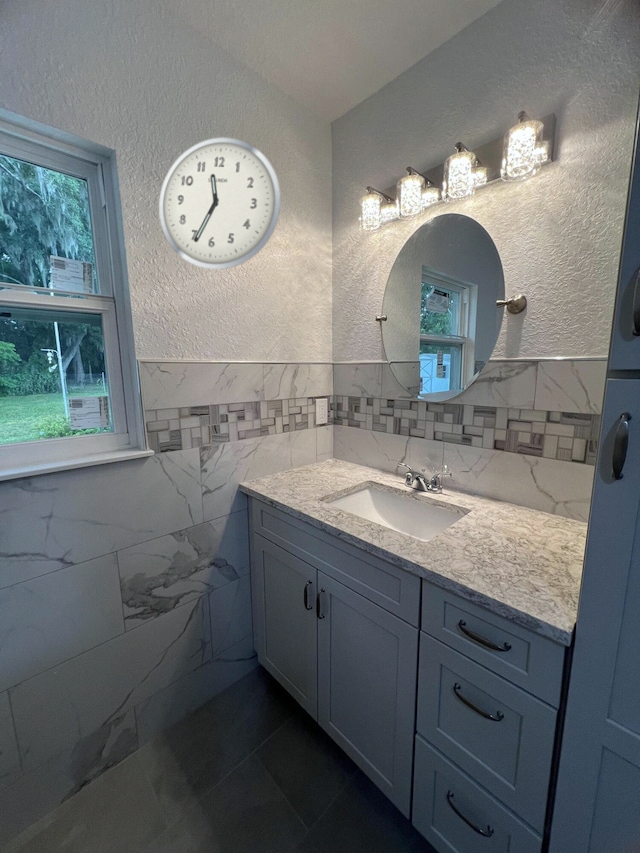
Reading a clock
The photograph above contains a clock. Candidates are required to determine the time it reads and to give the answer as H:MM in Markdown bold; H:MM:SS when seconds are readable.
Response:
**11:34**
